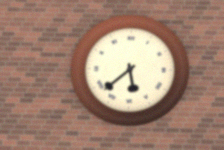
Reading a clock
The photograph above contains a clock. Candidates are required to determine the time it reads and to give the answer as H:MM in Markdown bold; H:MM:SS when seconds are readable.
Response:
**5:38**
